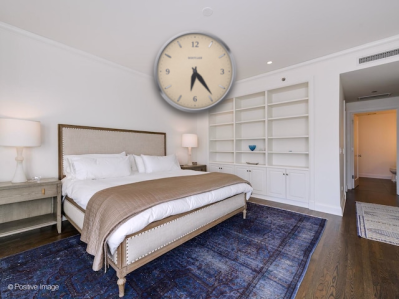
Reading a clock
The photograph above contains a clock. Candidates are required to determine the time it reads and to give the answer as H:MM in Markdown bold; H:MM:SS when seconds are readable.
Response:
**6:24**
